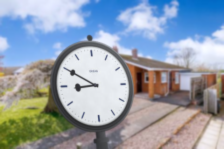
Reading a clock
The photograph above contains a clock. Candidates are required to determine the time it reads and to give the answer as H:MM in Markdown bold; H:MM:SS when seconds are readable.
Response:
**8:50**
